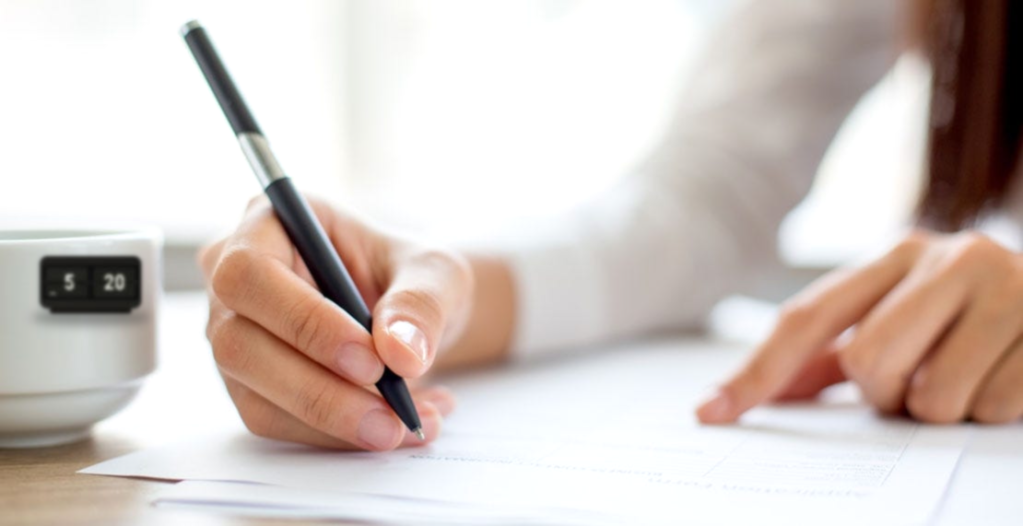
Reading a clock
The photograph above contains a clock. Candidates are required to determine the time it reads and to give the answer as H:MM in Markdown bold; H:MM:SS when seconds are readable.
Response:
**5:20**
